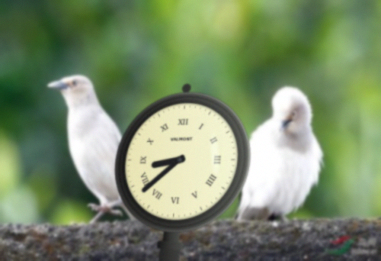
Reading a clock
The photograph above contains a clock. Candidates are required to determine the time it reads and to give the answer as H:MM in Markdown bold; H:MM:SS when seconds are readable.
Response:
**8:38**
